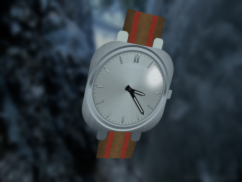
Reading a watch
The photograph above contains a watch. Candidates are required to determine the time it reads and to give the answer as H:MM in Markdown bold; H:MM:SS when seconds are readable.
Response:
**3:23**
